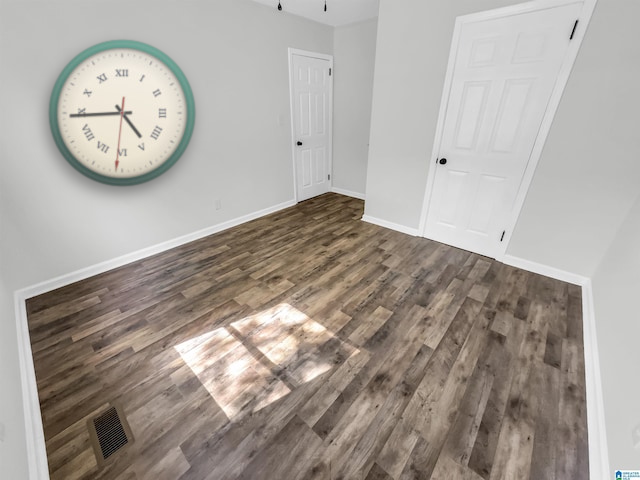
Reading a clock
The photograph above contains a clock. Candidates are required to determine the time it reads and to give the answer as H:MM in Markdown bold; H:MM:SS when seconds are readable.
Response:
**4:44:31**
